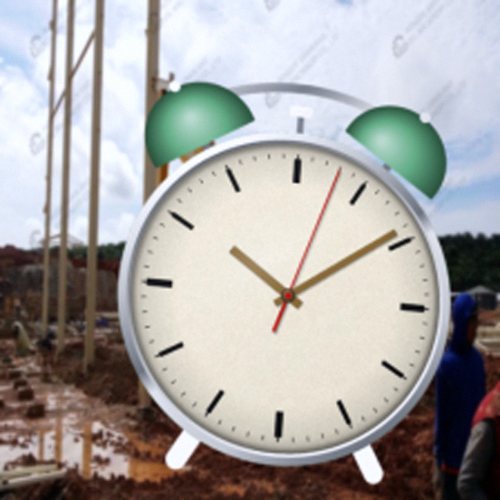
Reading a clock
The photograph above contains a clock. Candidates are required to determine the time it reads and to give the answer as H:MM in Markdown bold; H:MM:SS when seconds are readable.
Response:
**10:09:03**
